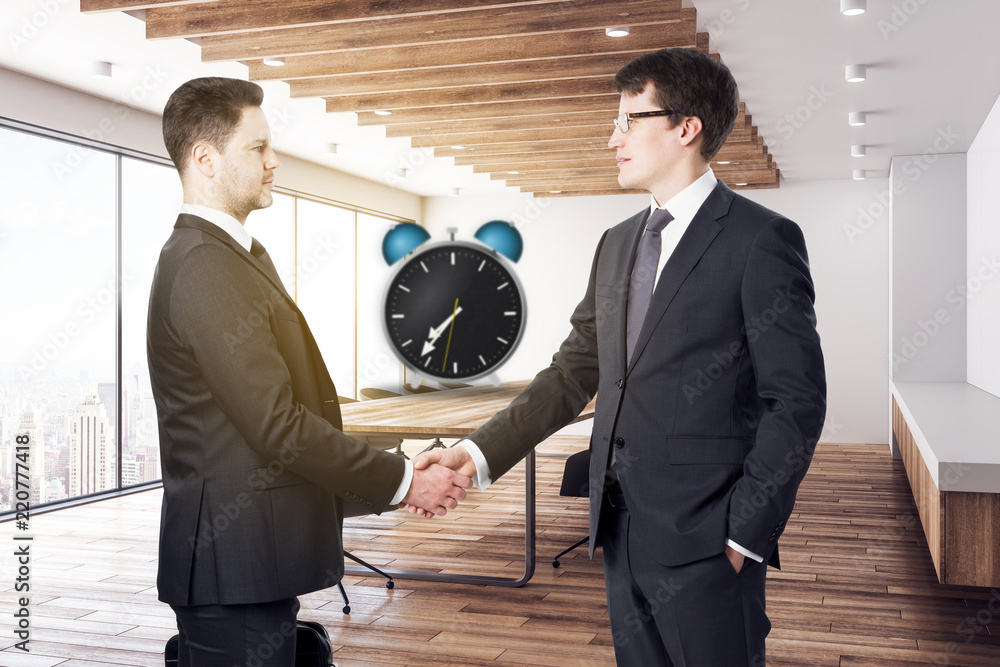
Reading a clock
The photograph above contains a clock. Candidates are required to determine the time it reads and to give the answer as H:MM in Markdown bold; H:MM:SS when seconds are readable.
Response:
**7:36:32**
